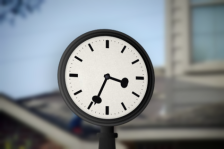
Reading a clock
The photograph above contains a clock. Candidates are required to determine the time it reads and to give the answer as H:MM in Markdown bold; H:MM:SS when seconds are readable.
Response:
**3:34**
